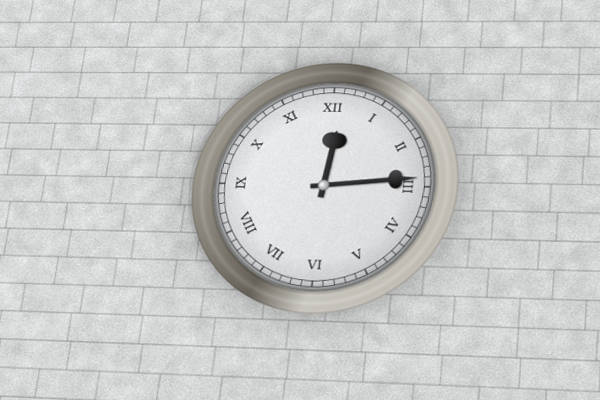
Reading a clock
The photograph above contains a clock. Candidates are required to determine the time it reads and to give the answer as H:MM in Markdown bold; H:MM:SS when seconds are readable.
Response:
**12:14**
